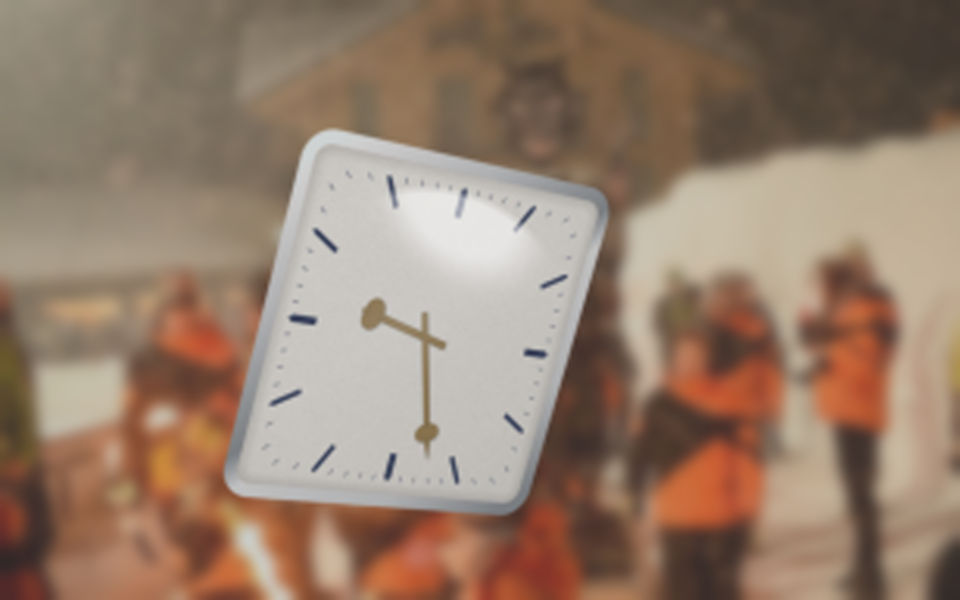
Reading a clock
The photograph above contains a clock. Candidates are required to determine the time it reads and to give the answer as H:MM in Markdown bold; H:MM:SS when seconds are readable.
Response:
**9:27**
